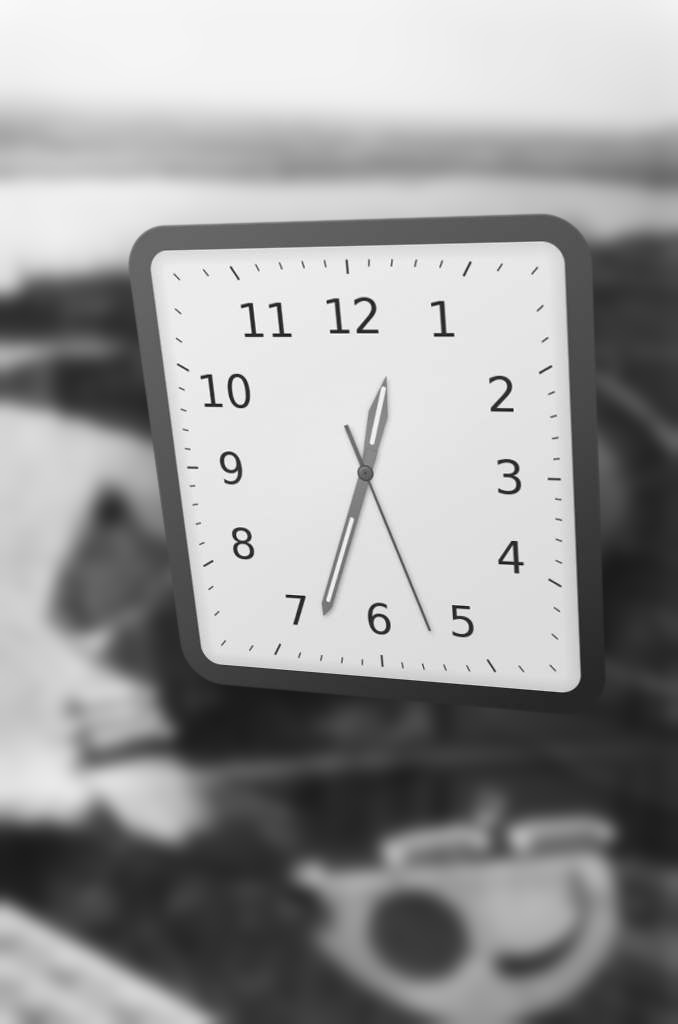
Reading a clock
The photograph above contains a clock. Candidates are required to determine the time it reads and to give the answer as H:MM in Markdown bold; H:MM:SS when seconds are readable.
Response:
**12:33:27**
